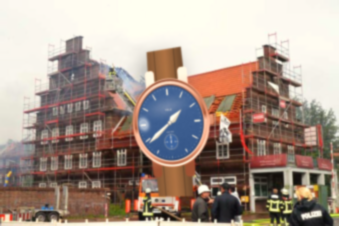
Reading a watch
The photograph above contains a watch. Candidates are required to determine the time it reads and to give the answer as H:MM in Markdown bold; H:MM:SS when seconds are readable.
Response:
**1:39**
